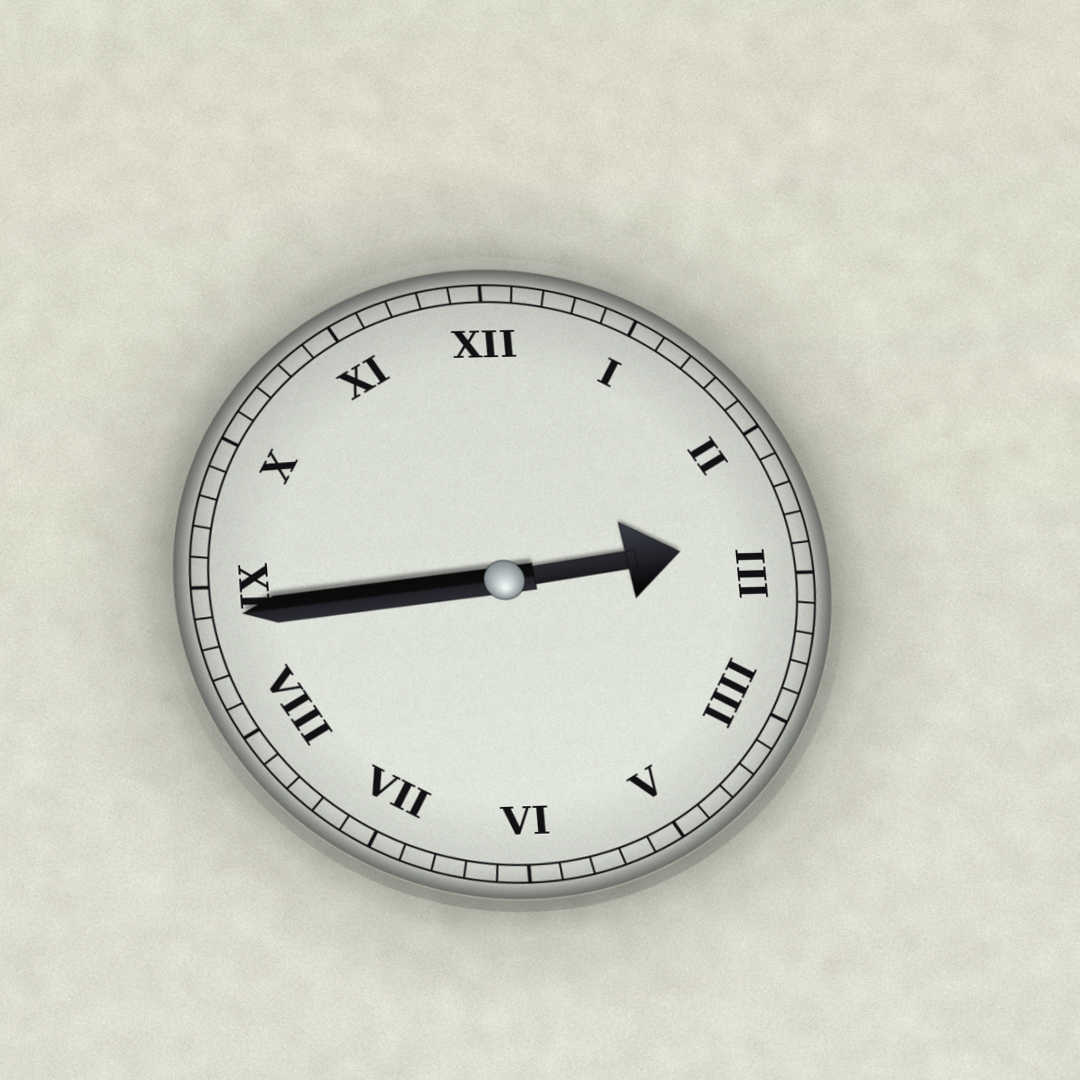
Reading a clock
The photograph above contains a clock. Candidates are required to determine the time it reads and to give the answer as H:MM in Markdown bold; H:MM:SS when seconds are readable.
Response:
**2:44**
